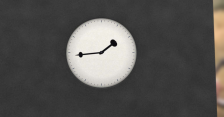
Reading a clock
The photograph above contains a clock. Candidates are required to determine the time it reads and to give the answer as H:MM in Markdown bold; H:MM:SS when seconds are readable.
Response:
**1:44**
